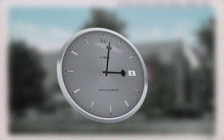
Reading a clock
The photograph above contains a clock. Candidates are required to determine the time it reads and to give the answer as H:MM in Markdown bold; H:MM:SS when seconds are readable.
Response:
**3:02**
